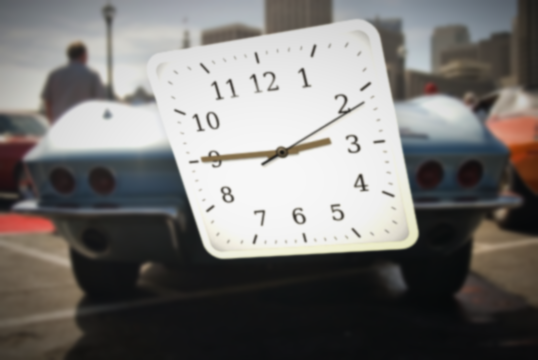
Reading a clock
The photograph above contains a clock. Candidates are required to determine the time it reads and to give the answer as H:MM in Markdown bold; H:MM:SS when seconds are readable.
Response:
**2:45:11**
